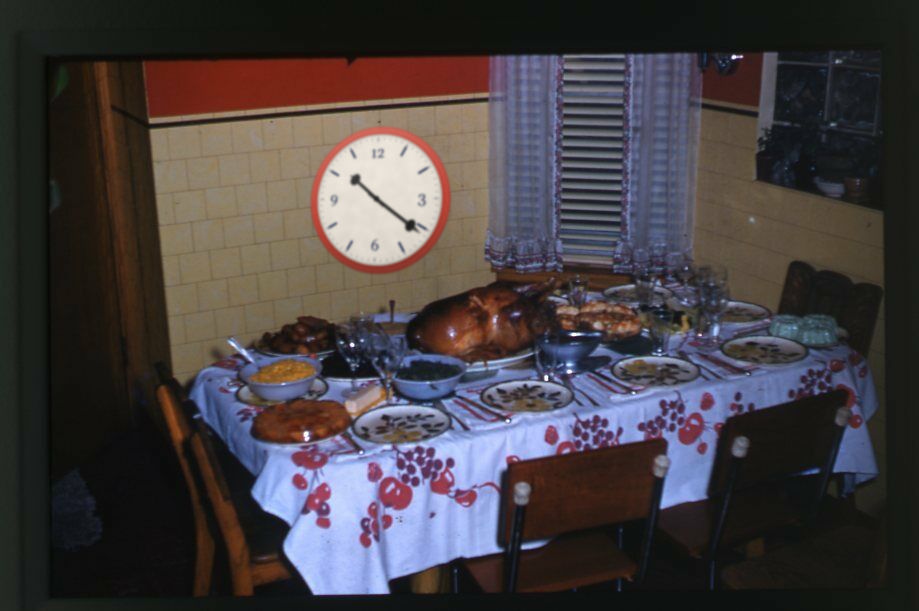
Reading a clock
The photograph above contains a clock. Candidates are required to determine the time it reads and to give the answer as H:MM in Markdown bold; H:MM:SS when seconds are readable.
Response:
**10:21**
